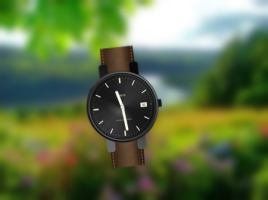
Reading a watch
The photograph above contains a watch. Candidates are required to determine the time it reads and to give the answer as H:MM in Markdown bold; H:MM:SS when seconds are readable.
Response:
**11:29**
